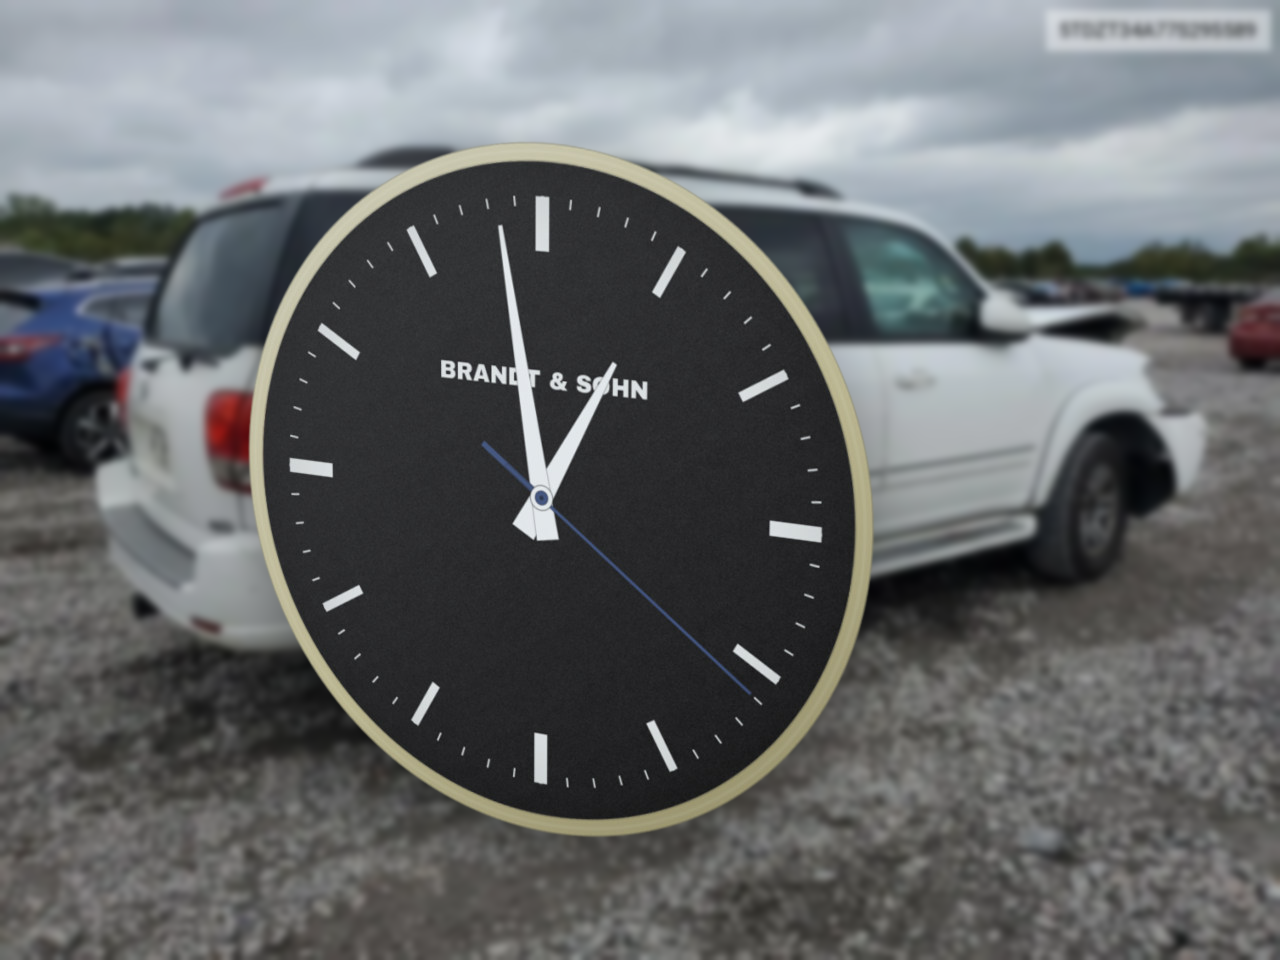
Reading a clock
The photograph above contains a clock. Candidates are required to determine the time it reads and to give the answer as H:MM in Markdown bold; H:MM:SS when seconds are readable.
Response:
**12:58:21**
